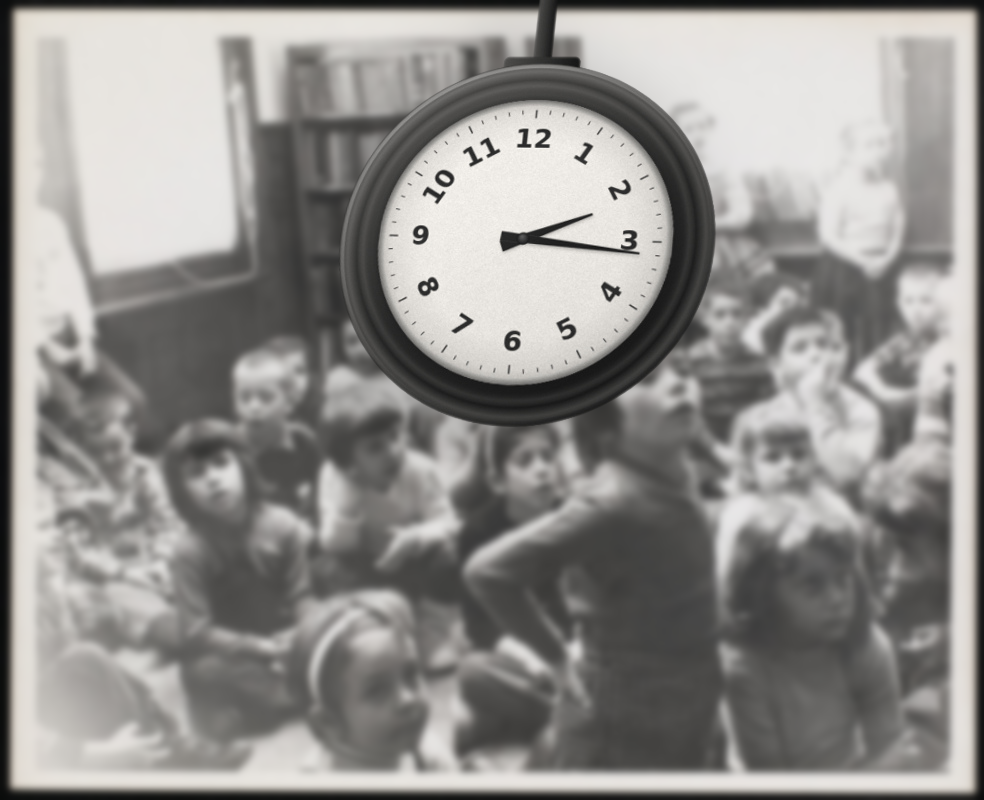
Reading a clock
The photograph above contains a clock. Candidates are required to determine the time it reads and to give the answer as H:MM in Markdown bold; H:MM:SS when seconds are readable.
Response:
**2:16**
